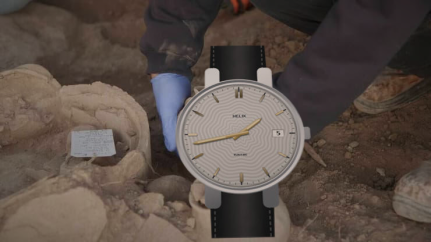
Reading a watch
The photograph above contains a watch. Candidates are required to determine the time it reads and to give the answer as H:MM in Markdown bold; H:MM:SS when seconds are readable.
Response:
**1:43**
